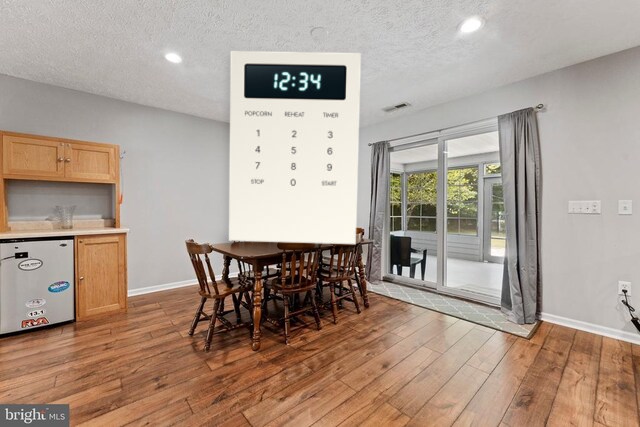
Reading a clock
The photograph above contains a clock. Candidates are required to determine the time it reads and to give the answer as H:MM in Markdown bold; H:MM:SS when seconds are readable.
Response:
**12:34**
